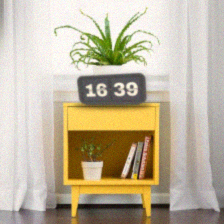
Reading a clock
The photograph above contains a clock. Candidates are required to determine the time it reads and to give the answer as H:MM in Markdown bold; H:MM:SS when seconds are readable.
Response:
**16:39**
